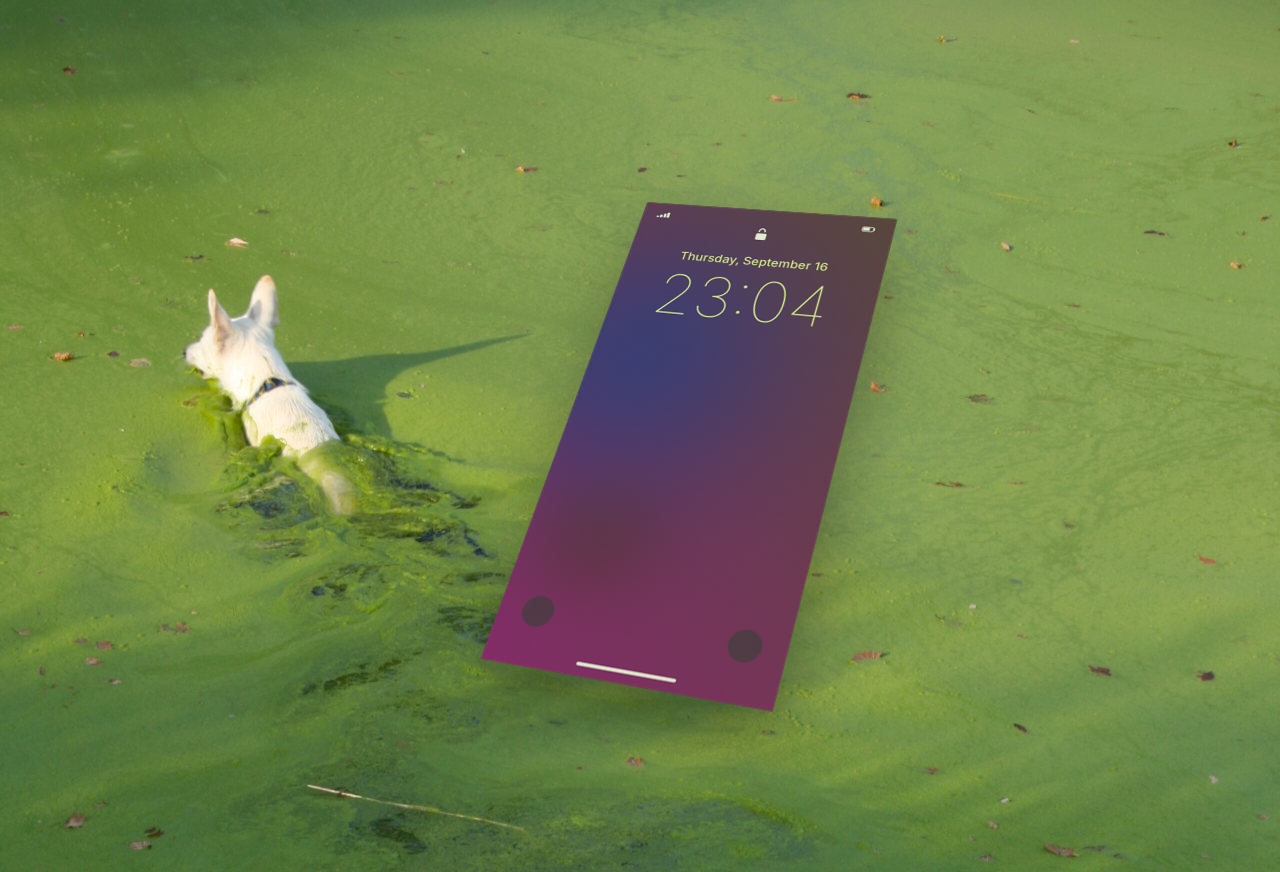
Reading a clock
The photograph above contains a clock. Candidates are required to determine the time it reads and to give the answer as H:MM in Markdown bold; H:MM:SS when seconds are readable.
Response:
**23:04**
